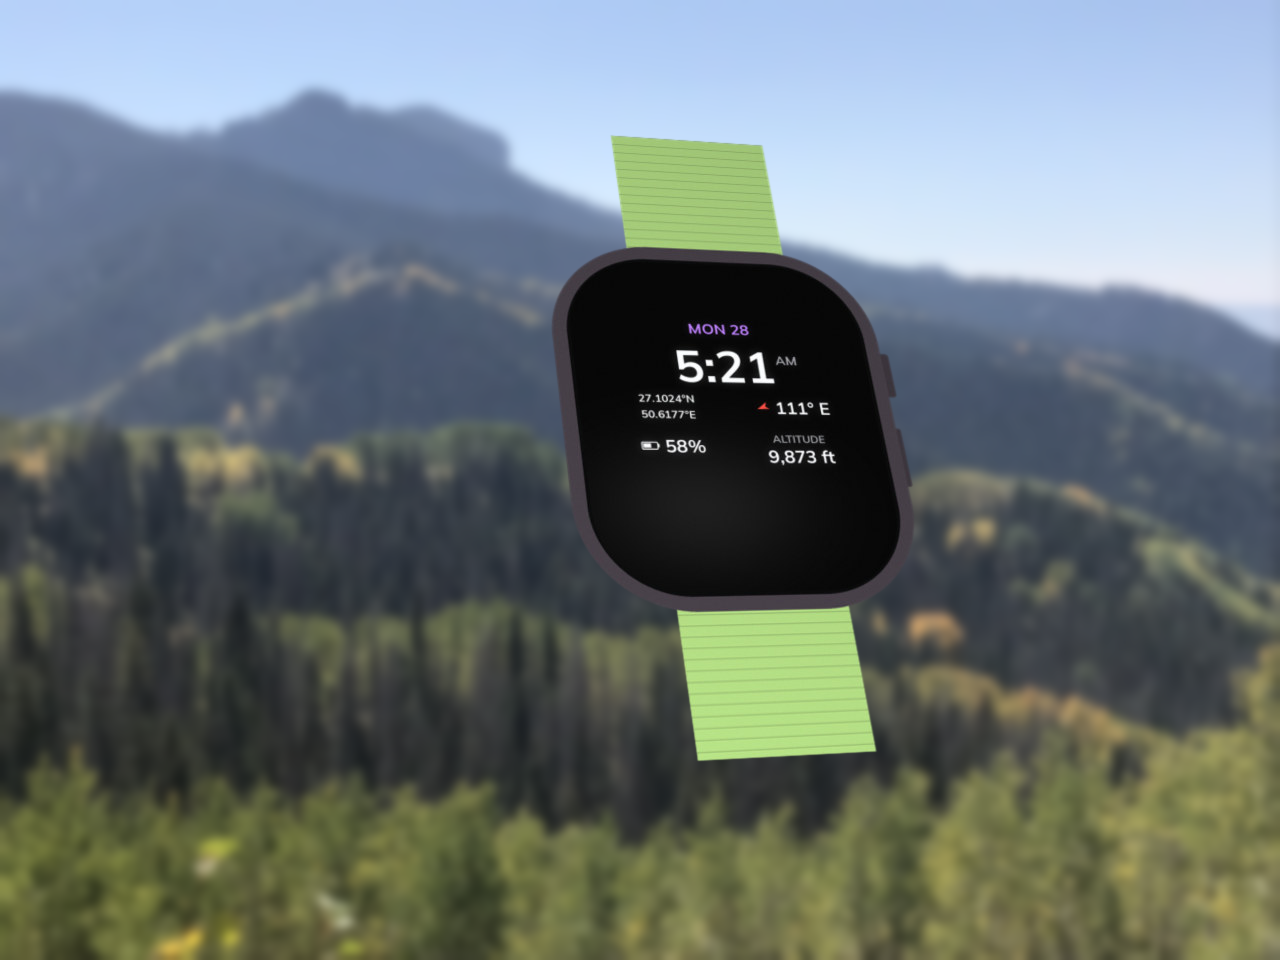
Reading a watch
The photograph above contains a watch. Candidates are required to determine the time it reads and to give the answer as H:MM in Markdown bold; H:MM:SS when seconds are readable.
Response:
**5:21**
